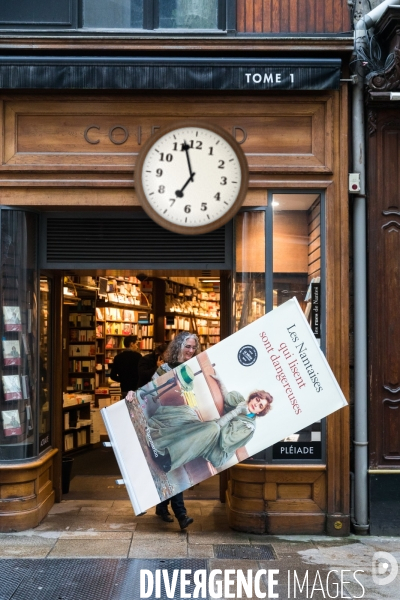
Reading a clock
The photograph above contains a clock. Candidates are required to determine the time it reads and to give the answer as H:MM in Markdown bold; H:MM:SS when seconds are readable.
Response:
**6:57**
